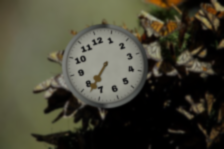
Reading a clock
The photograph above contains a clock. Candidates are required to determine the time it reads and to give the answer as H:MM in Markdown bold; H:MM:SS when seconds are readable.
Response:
**7:38**
